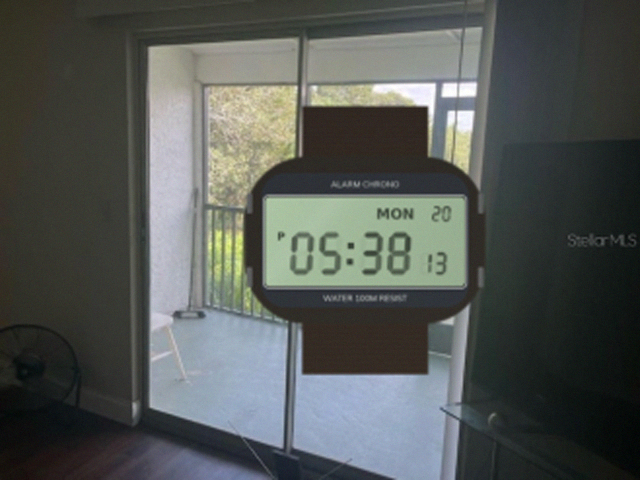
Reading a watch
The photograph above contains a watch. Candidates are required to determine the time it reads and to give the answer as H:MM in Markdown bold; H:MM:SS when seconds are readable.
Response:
**5:38:13**
